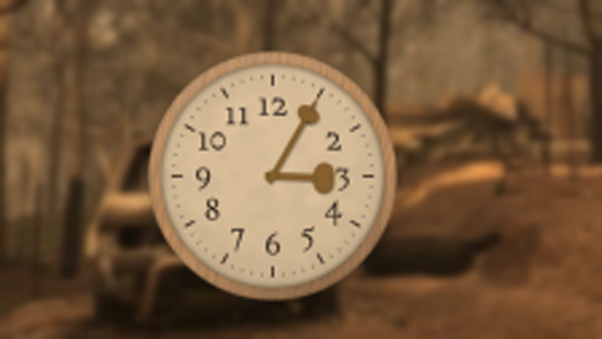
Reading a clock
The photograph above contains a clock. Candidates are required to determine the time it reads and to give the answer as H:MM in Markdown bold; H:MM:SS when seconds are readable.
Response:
**3:05**
